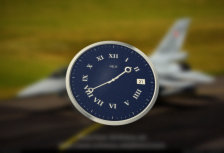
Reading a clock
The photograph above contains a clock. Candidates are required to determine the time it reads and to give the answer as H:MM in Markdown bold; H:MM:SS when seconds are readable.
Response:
**1:40**
